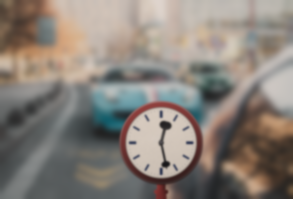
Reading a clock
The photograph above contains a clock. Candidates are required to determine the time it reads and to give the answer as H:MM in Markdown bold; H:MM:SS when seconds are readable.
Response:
**12:28**
